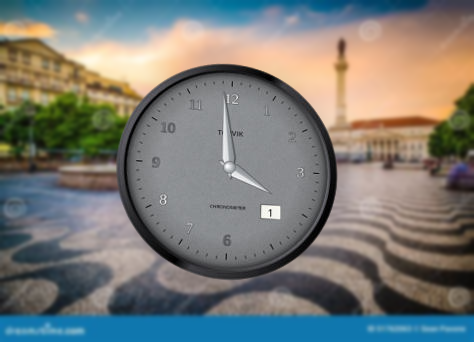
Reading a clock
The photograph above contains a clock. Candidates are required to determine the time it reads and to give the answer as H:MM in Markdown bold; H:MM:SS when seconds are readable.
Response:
**3:59**
